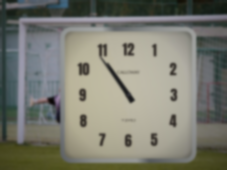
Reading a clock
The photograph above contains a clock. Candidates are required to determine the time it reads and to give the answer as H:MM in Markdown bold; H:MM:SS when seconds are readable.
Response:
**10:54**
